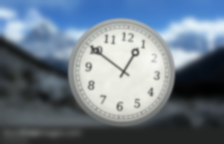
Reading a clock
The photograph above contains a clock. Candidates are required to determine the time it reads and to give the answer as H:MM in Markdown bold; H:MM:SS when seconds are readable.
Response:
**12:50**
